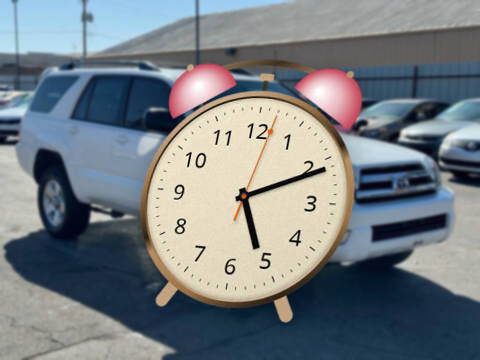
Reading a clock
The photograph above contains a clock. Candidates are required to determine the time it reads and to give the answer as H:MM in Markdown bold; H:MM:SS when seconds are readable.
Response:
**5:11:02**
